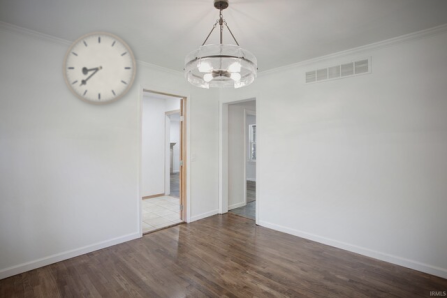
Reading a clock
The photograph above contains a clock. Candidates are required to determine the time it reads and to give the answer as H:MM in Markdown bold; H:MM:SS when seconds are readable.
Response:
**8:38**
